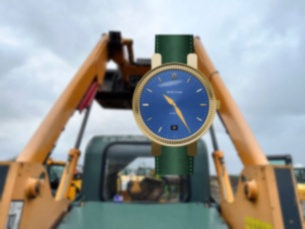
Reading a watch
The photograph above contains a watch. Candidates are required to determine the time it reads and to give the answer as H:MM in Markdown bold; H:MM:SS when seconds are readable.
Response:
**10:25**
